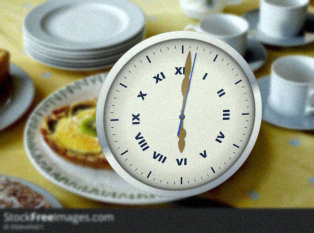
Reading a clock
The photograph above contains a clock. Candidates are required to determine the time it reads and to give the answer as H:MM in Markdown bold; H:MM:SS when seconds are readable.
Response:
**6:01:02**
